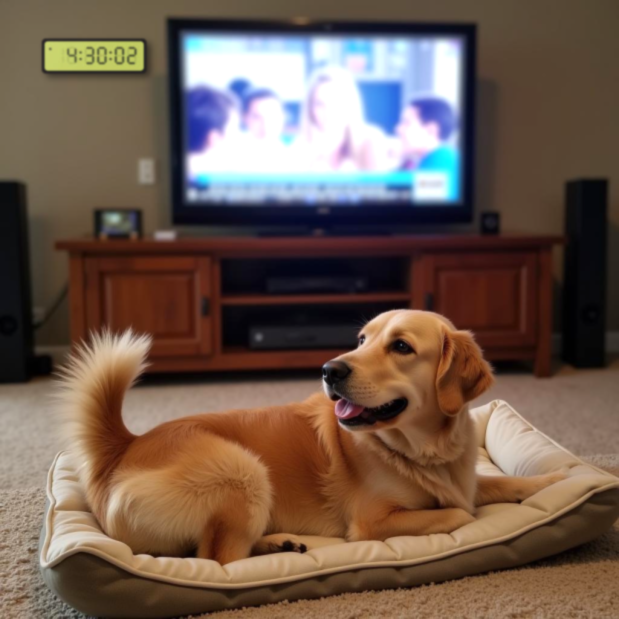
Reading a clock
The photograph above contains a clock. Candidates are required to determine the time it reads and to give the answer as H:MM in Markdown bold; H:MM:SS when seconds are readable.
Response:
**4:30:02**
